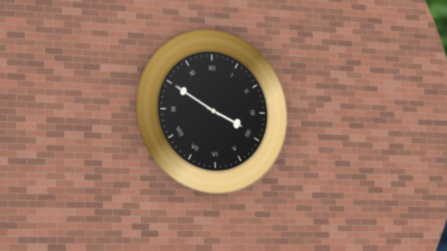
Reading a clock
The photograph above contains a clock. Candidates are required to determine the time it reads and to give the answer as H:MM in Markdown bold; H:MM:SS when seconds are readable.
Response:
**3:50**
